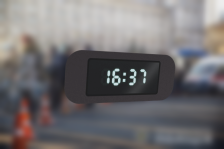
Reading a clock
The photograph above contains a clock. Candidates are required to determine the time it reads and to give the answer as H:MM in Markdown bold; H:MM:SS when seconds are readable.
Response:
**16:37**
